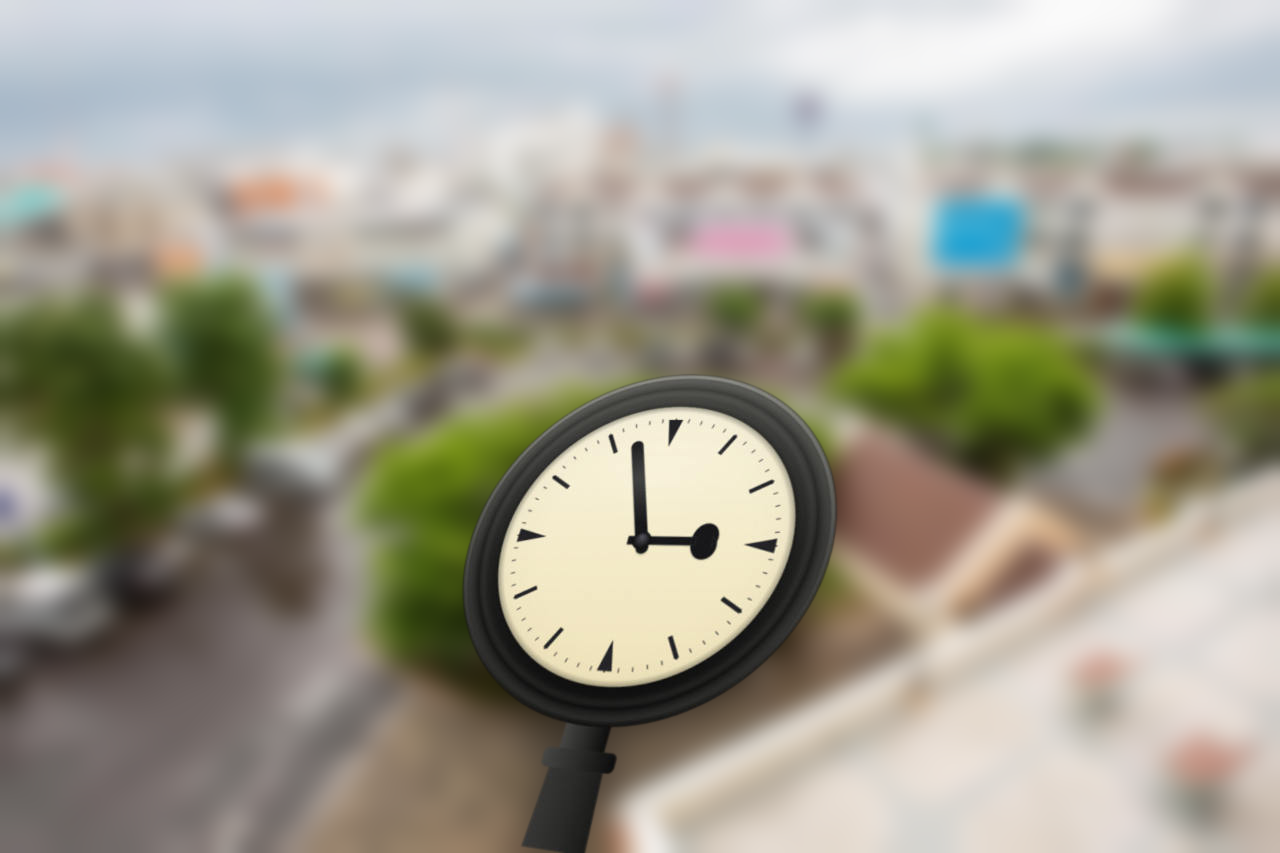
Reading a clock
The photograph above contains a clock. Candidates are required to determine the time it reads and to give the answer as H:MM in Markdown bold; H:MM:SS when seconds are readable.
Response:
**2:57**
